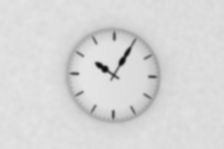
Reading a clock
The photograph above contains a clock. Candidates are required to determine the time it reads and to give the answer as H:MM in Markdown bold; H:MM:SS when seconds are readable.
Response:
**10:05**
